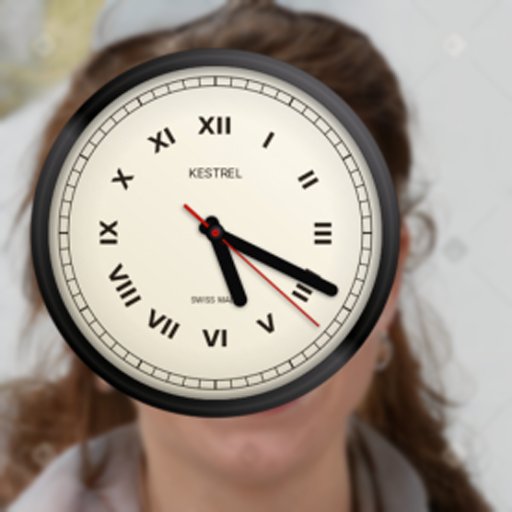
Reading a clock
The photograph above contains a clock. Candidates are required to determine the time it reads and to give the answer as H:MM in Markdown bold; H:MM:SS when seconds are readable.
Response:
**5:19:22**
